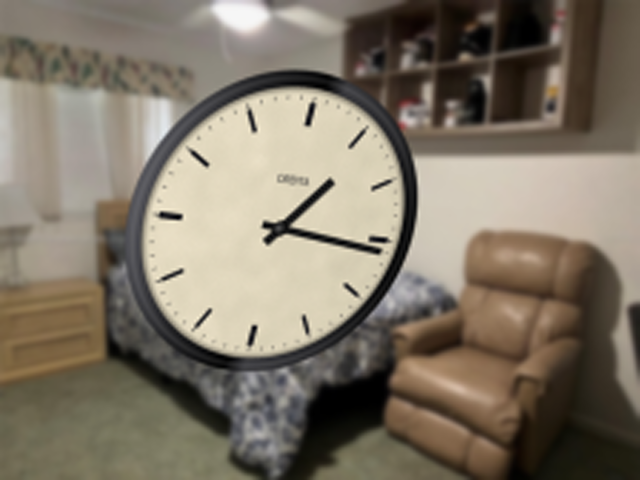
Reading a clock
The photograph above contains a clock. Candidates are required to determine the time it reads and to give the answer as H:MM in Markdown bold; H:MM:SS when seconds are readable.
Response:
**1:16**
